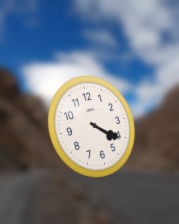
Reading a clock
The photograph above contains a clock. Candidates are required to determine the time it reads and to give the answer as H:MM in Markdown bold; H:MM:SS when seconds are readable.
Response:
**4:21**
